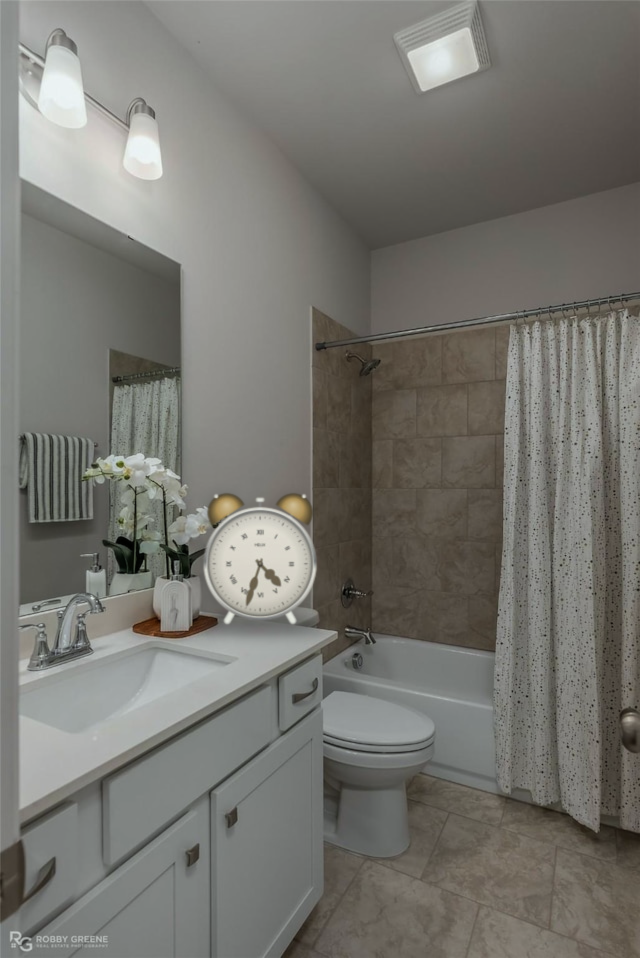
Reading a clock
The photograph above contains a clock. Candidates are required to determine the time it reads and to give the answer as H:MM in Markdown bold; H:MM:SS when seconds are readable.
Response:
**4:33**
